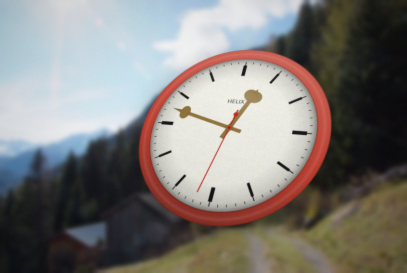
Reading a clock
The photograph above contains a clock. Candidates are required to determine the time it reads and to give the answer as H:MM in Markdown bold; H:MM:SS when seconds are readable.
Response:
**12:47:32**
